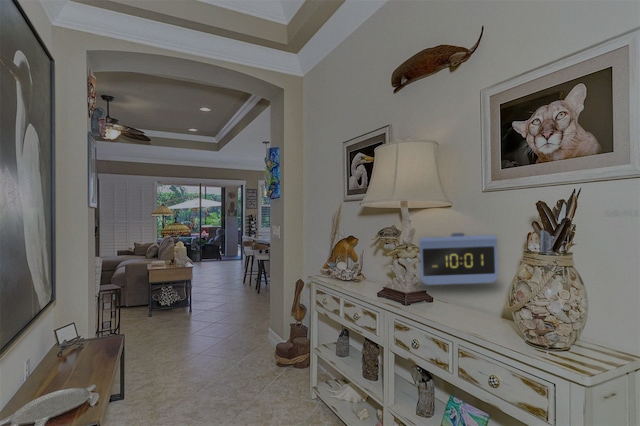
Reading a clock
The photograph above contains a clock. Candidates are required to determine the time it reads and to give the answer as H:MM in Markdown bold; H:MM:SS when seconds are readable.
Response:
**10:01**
